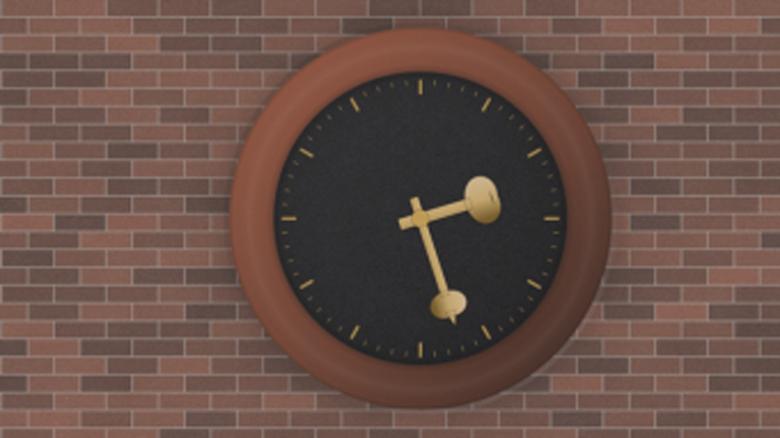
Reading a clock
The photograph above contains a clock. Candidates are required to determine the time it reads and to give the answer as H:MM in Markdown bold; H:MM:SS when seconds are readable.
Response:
**2:27**
